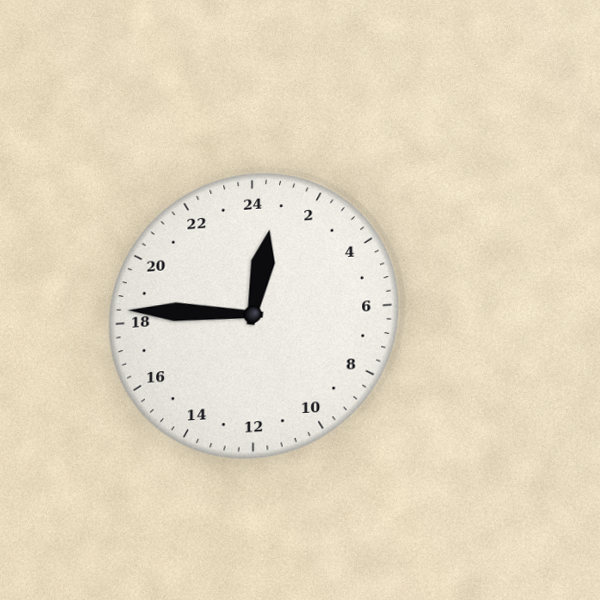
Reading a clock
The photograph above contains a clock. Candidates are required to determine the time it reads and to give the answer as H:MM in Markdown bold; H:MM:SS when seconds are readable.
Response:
**0:46**
